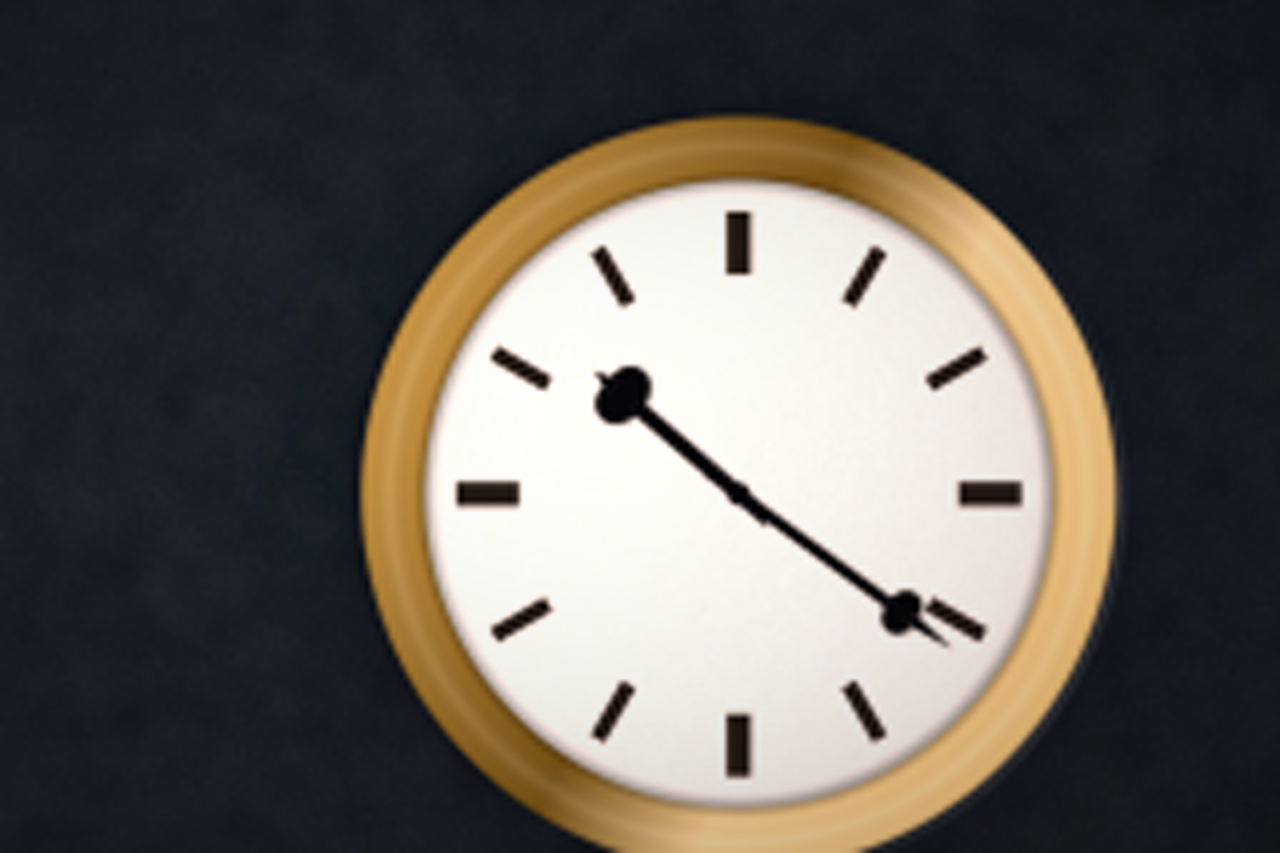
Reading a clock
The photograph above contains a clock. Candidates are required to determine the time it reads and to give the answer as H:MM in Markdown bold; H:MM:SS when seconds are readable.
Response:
**10:21**
